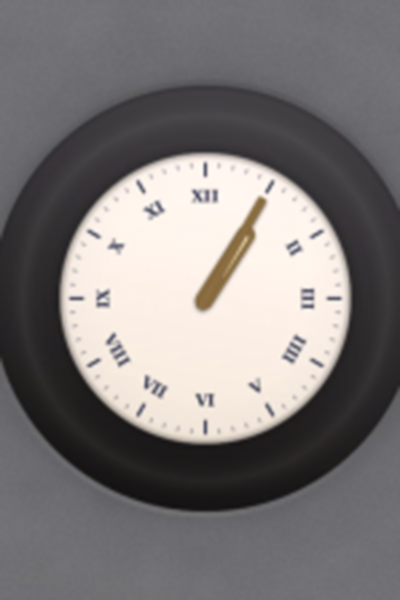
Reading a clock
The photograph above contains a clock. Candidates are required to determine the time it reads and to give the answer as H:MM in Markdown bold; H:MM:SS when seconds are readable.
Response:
**1:05**
